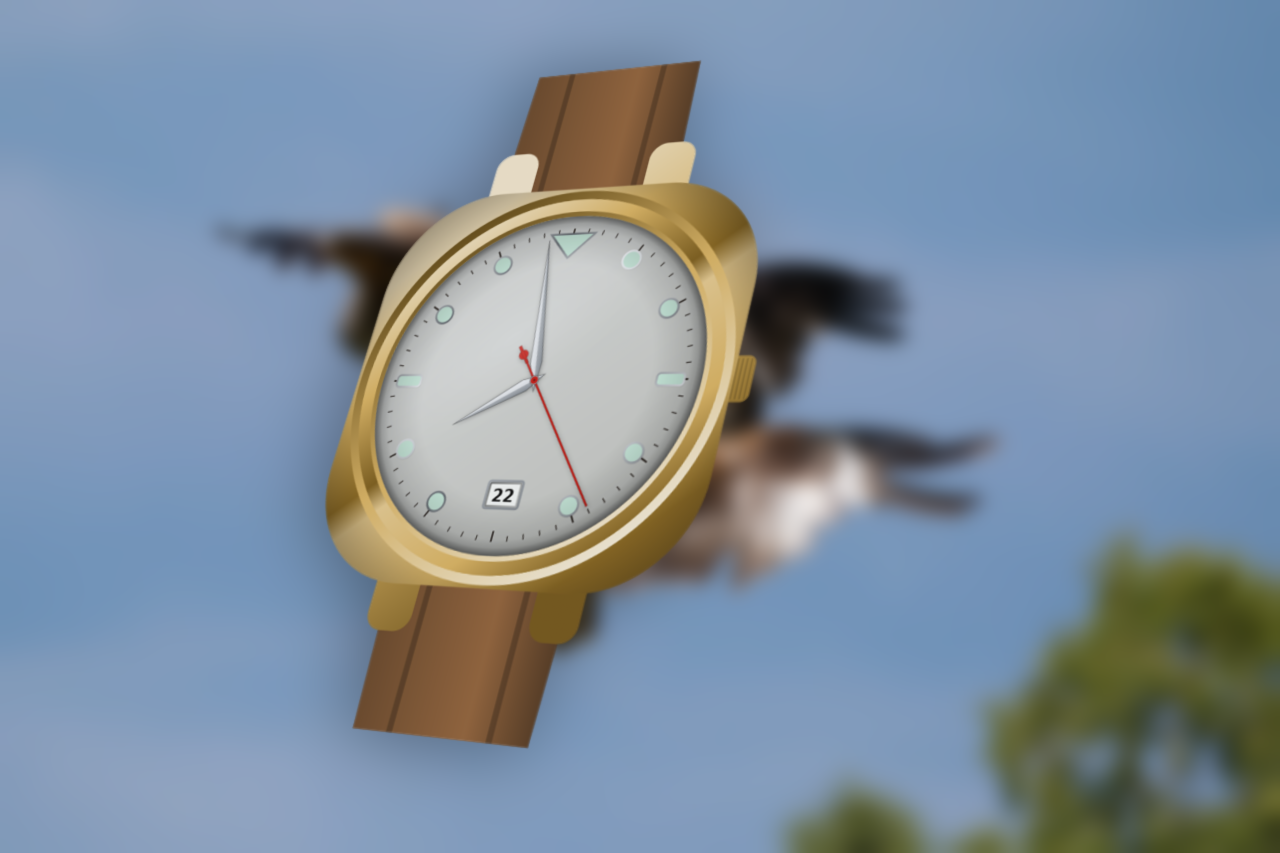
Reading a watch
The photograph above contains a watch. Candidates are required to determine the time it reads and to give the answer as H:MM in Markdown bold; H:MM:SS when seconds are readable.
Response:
**7:58:24**
